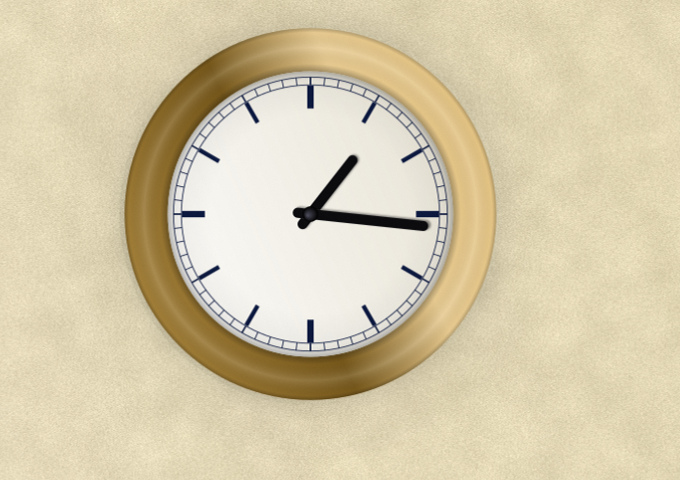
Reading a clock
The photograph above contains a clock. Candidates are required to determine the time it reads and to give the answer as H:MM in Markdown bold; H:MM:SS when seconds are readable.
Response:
**1:16**
